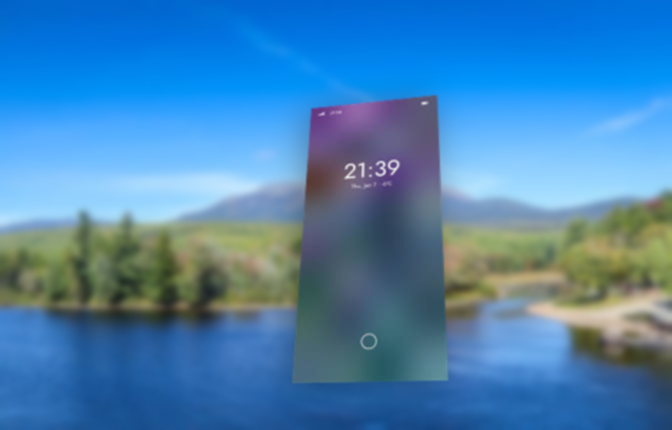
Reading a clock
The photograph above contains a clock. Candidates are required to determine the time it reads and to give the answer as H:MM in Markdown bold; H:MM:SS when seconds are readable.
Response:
**21:39**
